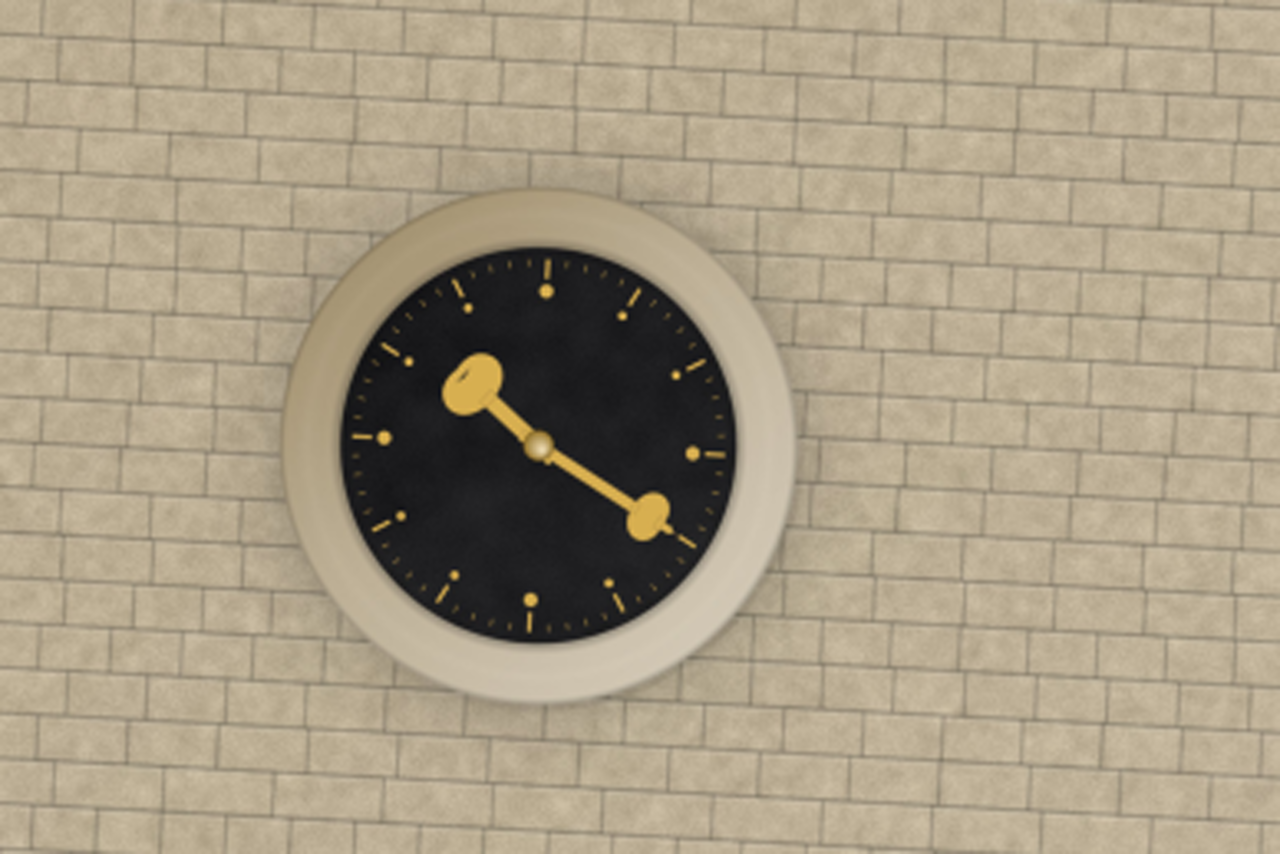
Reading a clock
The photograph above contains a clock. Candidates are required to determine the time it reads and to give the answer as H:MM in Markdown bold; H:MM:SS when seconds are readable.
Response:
**10:20**
